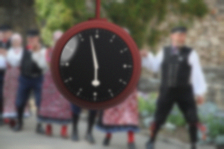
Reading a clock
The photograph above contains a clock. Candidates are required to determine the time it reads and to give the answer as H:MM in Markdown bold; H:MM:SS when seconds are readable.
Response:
**5:58**
